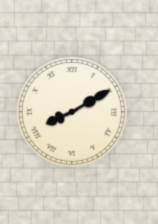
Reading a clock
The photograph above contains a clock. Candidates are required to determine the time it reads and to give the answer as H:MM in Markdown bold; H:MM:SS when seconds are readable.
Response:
**8:10**
